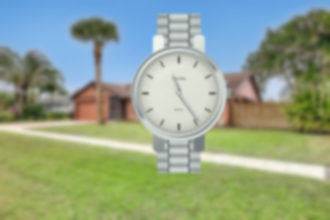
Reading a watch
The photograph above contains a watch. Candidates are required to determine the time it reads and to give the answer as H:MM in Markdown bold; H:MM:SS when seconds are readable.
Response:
**11:24**
